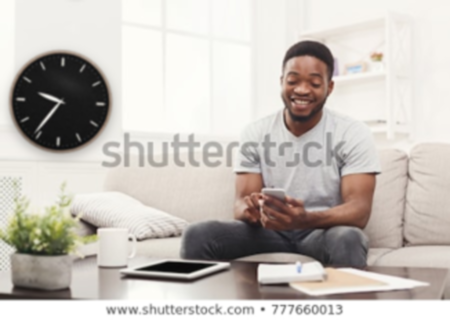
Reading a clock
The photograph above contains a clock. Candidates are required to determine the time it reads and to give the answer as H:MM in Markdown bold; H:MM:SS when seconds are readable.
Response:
**9:36**
